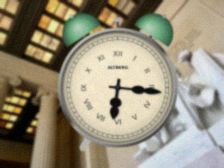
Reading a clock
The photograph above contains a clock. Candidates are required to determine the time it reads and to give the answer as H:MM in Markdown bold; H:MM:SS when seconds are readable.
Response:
**6:16**
